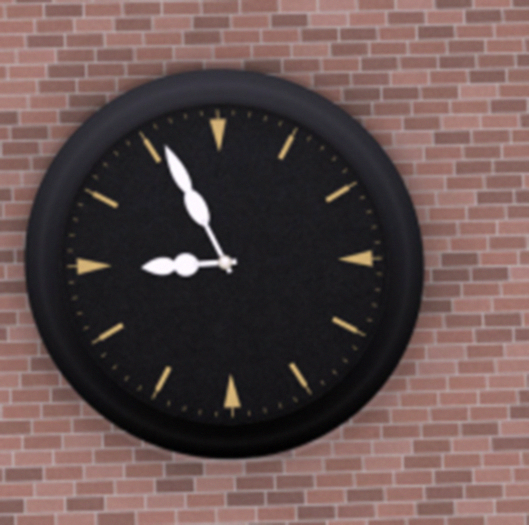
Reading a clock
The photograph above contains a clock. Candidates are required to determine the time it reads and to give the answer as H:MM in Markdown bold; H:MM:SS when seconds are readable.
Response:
**8:56**
